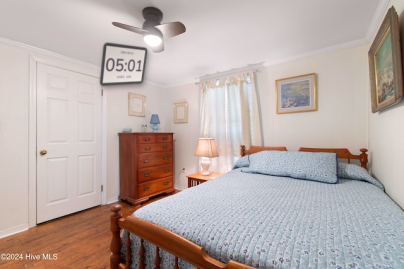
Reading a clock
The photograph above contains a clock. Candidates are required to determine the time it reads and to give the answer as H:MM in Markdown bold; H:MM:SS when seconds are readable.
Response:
**5:01**
